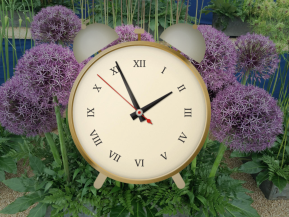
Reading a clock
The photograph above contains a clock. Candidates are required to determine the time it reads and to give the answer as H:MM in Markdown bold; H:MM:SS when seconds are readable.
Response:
**1:55:52**
